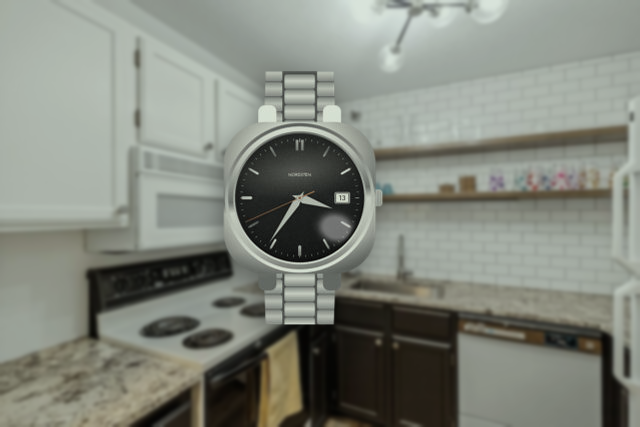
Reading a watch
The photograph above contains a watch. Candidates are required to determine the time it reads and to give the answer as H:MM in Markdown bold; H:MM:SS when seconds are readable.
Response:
**3:35:41**
